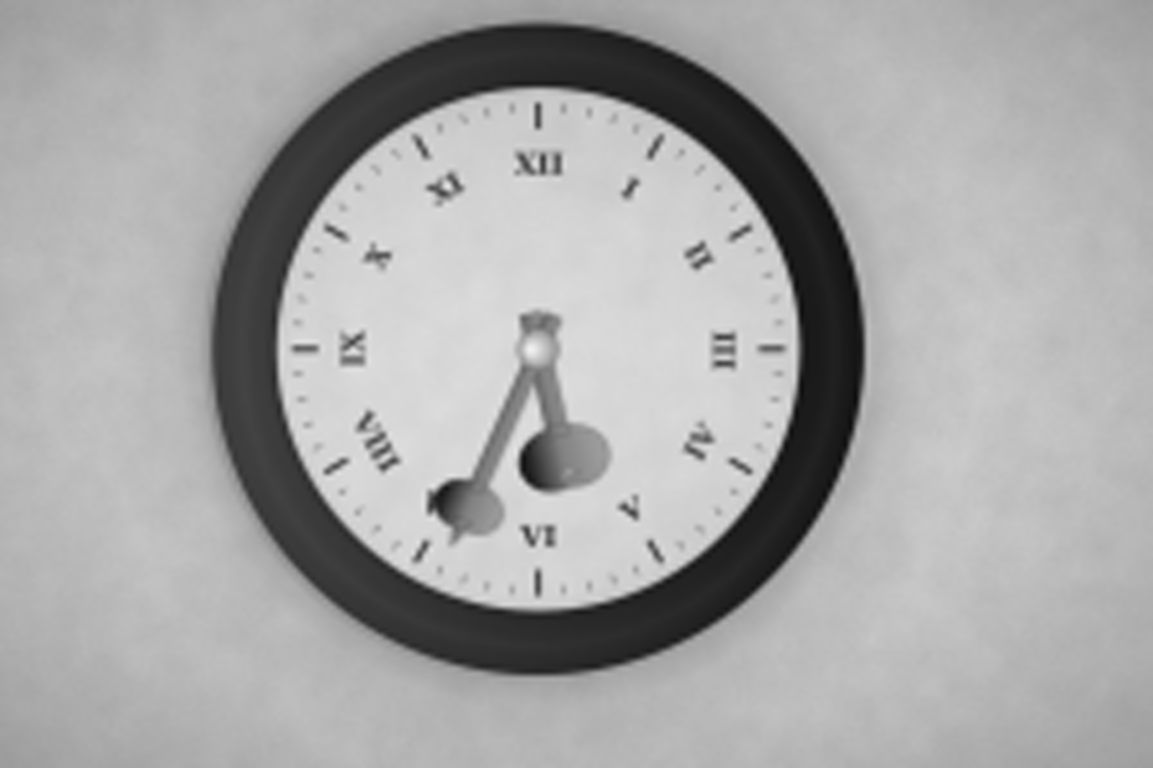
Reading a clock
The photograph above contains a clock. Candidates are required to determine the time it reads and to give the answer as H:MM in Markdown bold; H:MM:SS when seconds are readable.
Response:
**5:34**
